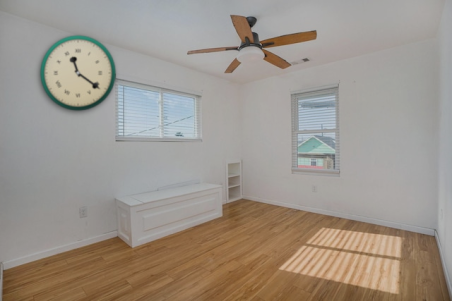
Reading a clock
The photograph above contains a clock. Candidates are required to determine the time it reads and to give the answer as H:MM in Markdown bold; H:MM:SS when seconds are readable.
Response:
**11:21**
